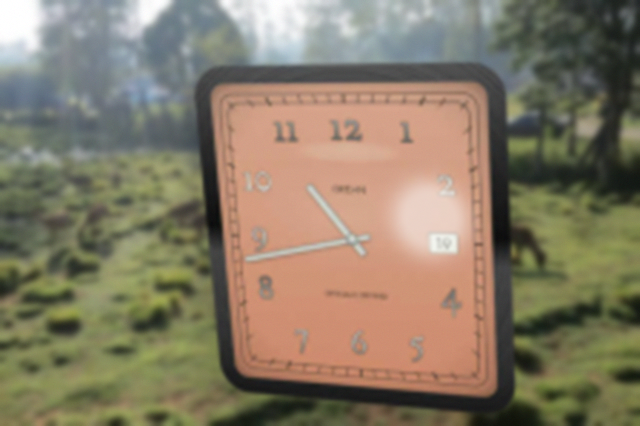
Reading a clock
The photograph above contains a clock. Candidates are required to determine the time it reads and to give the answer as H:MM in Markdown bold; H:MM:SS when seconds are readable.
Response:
**10:43**
